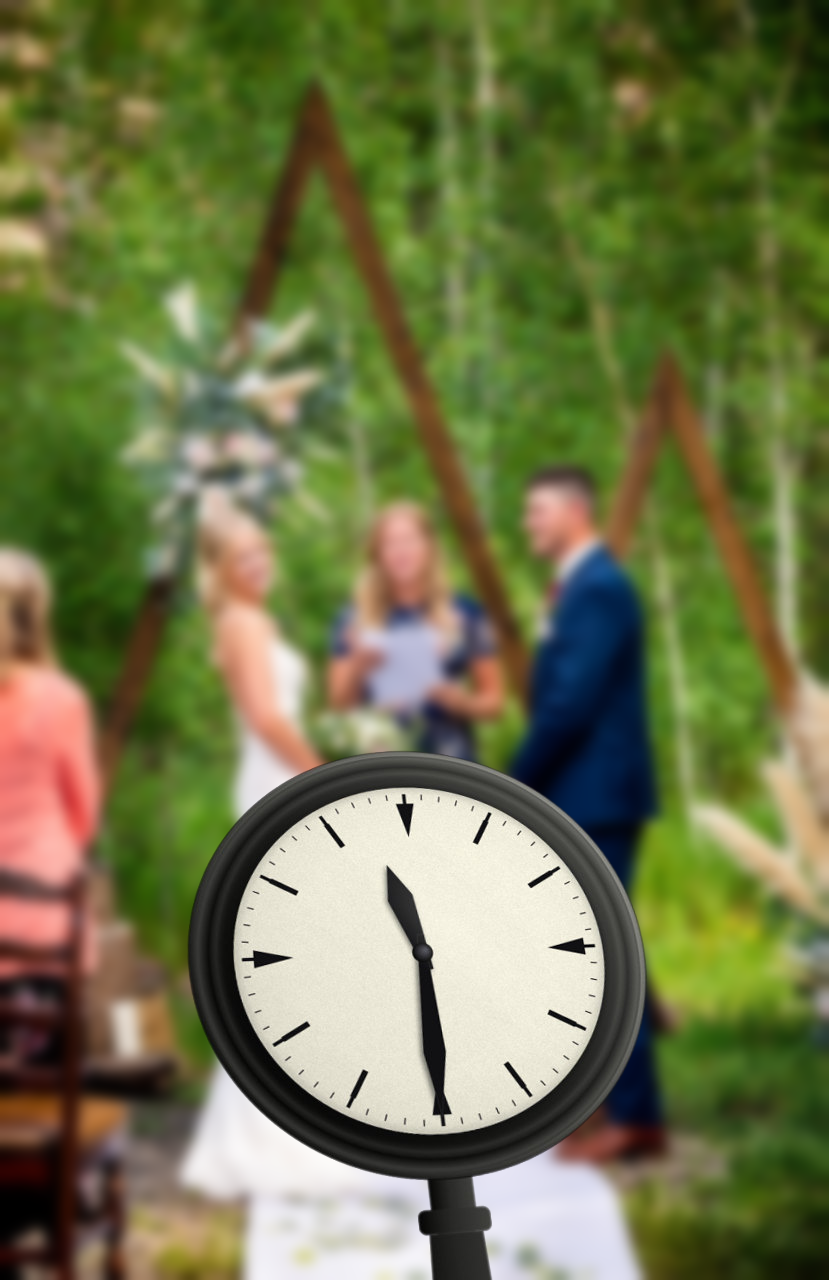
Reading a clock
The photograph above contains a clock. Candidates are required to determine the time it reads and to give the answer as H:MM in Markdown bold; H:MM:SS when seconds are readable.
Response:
**11:30**
